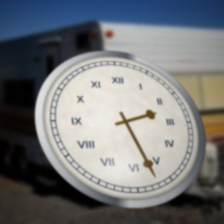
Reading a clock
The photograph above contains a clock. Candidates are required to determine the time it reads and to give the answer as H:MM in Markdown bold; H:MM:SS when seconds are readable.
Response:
**2:27**
